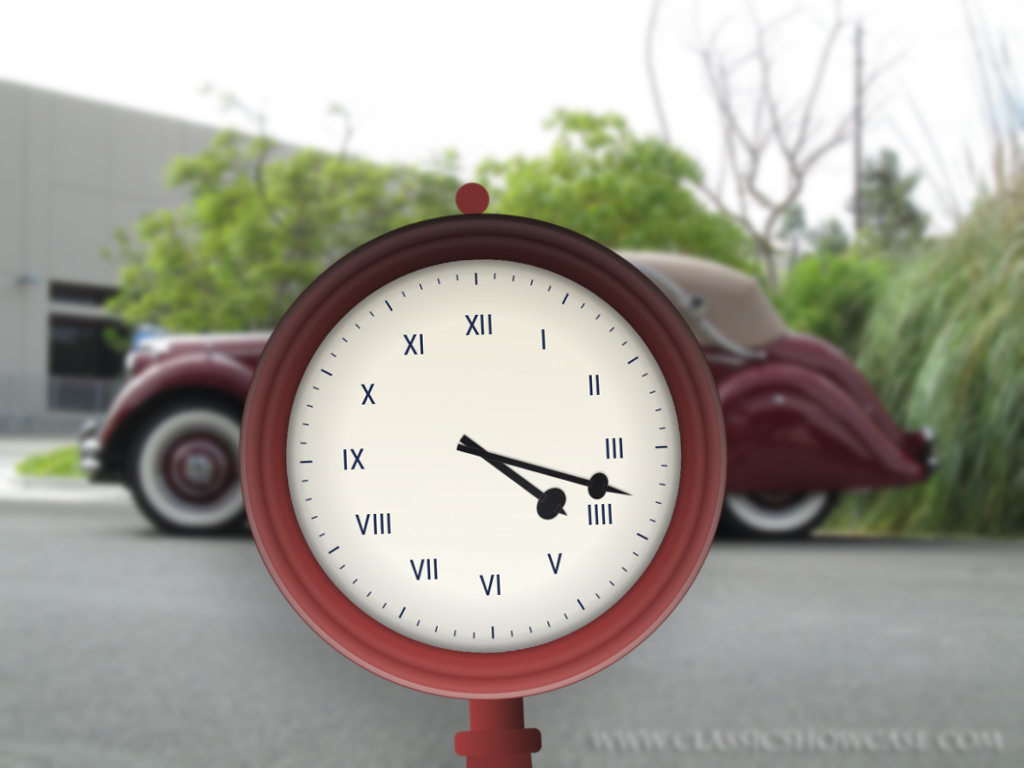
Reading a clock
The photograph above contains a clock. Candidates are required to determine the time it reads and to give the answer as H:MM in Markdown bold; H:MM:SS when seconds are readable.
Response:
**4:18**
